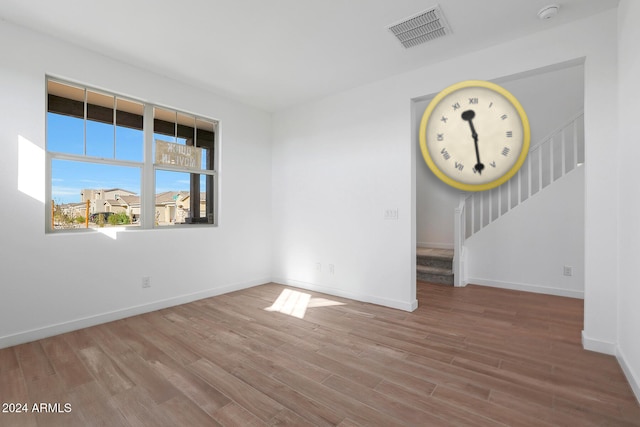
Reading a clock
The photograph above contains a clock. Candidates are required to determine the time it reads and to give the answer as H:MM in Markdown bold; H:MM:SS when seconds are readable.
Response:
**11:29**
